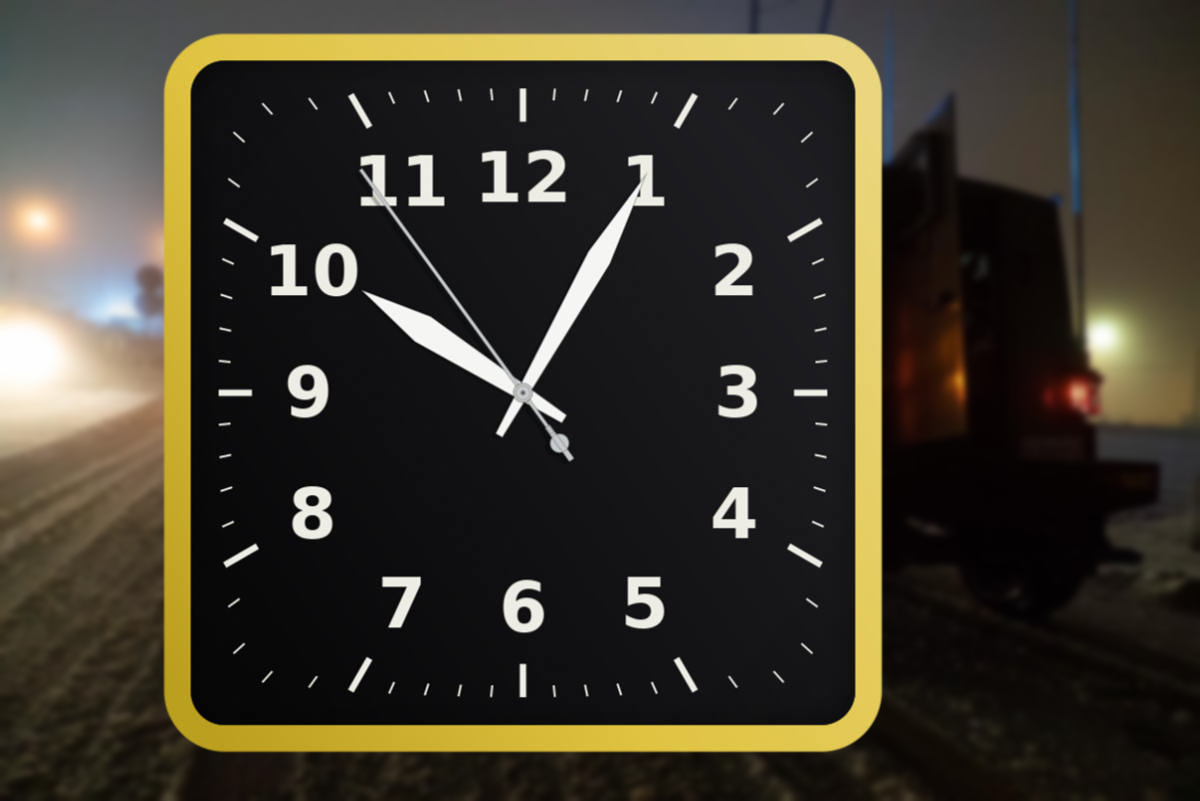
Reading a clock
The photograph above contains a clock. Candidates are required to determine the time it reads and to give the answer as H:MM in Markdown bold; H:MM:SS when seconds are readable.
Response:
**10:04:54**
